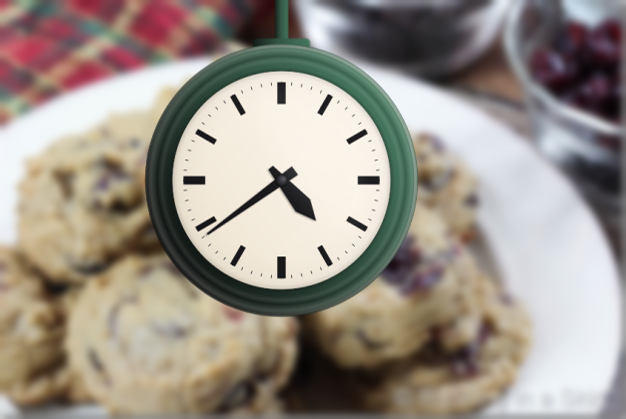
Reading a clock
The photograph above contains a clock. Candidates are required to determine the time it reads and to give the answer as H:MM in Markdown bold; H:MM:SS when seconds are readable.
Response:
**4:39**
